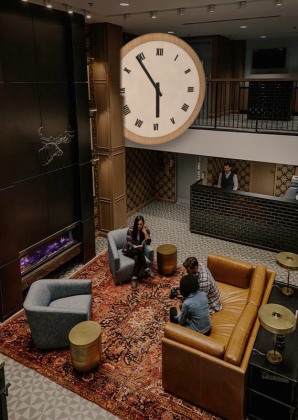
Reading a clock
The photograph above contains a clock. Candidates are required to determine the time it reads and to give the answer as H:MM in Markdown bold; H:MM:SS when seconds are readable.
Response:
**5:54**
